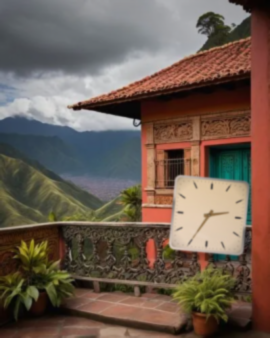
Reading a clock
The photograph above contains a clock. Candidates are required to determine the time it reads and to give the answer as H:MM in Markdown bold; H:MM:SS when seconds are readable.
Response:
**2:35**
